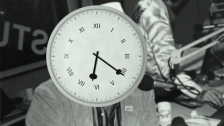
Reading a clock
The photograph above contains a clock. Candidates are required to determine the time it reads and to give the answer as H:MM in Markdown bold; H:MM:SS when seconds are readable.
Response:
**6:21**
